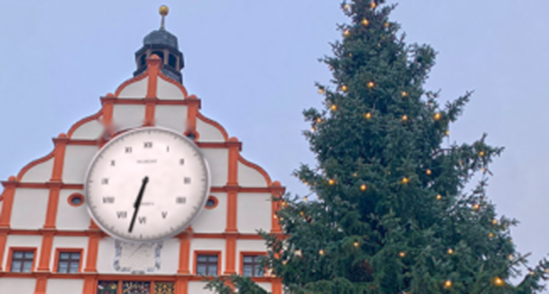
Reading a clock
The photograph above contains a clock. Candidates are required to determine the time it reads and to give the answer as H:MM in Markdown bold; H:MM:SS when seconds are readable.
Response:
**6:32**
